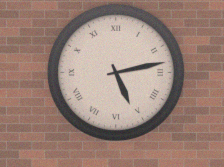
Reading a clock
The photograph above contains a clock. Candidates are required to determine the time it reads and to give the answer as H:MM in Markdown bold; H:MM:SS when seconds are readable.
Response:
**5:13**
